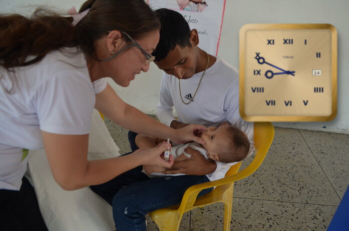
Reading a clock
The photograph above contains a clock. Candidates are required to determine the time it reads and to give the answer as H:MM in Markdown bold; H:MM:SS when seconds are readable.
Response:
**8:49**
